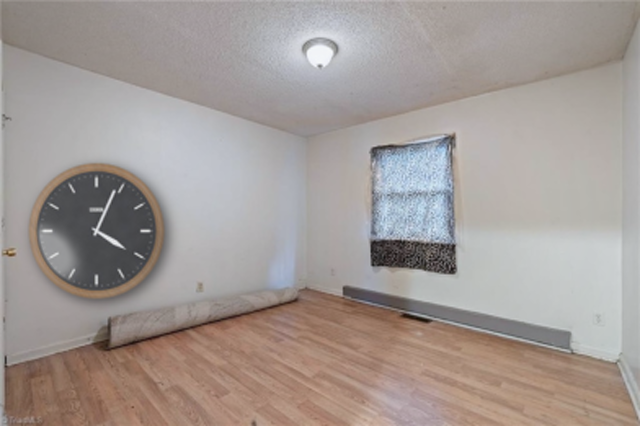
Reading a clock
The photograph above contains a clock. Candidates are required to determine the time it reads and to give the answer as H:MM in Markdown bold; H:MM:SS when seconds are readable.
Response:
**4:04**
